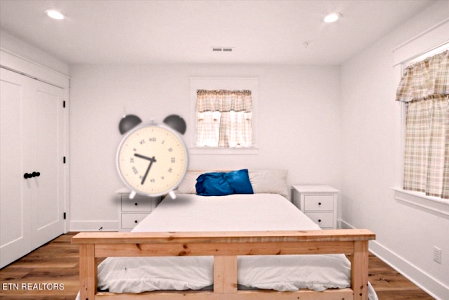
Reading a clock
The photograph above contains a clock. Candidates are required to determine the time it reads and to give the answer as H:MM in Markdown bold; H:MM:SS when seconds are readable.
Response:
**9:34**
